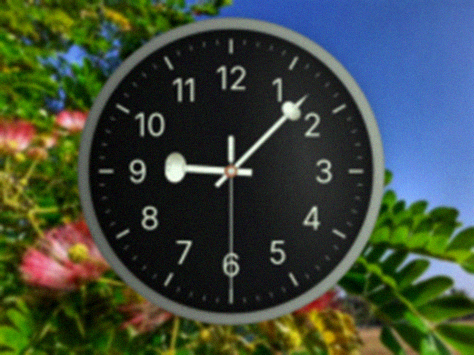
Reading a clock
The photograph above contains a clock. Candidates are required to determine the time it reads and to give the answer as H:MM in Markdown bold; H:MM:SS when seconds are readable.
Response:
**9:07:30**
